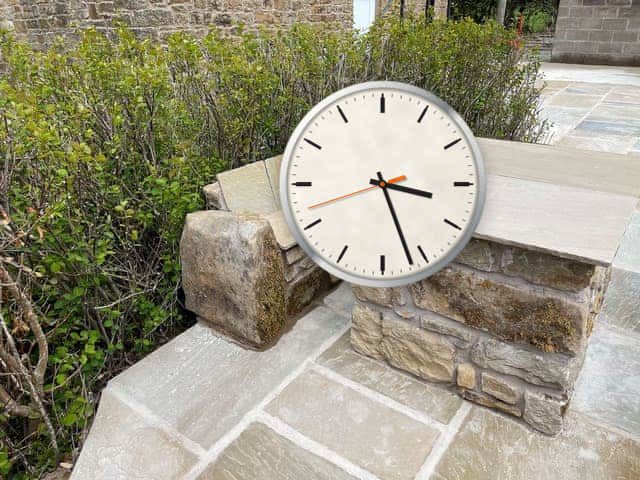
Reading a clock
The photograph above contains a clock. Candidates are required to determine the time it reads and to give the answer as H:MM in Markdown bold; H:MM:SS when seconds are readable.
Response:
**3:26:42**
